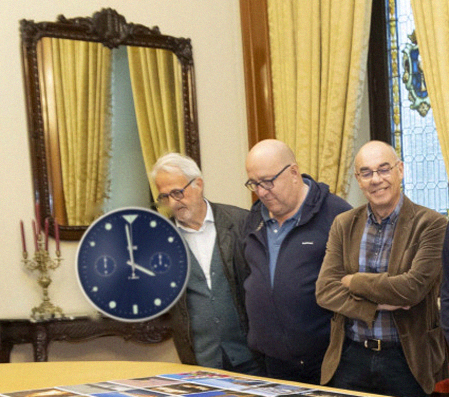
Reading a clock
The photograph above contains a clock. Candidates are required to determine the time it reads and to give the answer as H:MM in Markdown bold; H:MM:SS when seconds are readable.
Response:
**3:59**
